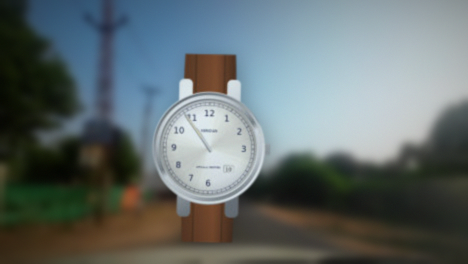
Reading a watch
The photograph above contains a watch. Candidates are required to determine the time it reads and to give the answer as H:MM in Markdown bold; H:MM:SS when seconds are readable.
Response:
**10:54**
